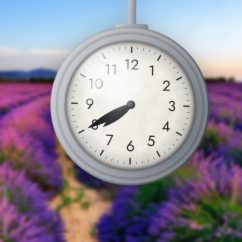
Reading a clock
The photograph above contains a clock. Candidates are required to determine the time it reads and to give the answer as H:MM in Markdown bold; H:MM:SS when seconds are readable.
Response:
**7:40**
